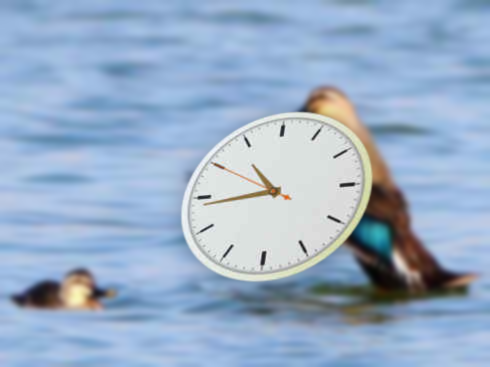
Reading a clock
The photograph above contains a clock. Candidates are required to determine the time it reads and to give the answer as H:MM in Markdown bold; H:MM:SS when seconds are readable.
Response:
**10:43:50**
